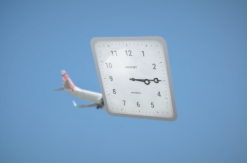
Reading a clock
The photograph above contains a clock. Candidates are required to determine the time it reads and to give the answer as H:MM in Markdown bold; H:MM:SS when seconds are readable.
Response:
**3:15**
